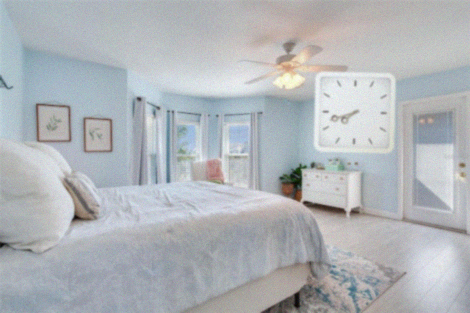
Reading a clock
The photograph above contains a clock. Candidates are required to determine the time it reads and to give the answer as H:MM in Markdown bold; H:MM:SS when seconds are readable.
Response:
**7:42**
